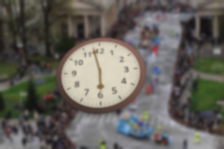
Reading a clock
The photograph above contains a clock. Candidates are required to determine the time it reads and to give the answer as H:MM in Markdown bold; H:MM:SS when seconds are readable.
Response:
**5:58**
